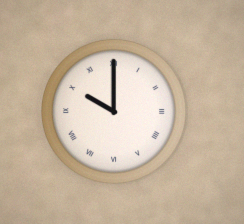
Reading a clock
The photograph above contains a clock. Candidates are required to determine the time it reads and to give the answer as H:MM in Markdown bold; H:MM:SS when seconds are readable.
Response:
**10:00**
